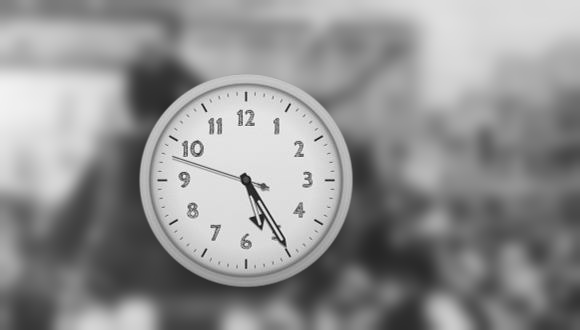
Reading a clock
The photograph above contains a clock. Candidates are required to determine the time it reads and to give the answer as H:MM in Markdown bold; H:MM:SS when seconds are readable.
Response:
**5:24:48**
